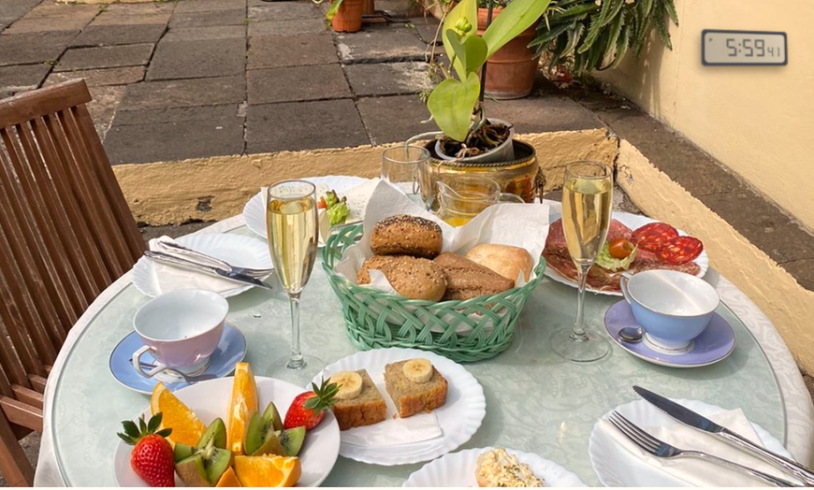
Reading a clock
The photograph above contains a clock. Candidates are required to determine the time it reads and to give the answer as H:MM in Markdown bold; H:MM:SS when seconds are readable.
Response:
**5:59:41**
